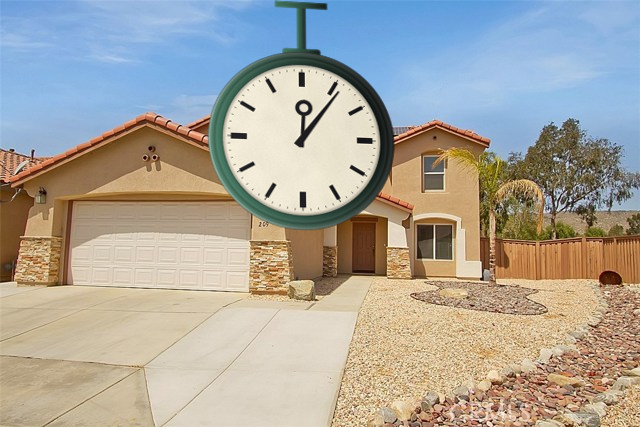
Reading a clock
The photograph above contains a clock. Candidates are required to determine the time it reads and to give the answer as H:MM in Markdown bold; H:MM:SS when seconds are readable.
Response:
**12:06**
